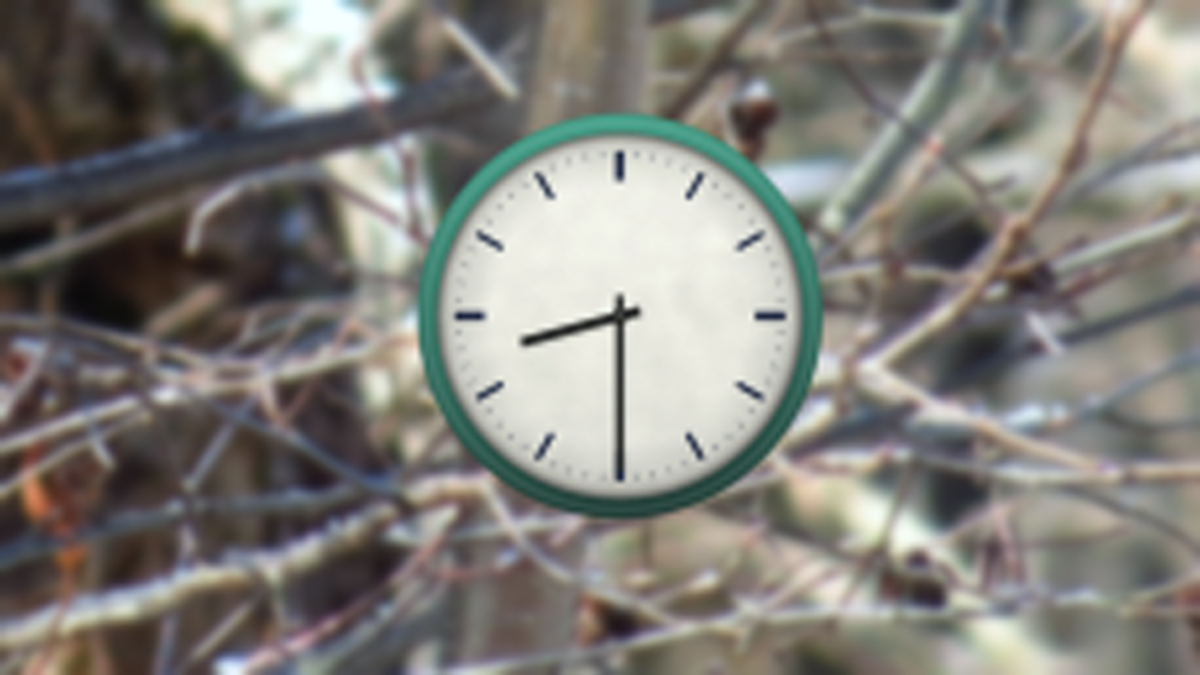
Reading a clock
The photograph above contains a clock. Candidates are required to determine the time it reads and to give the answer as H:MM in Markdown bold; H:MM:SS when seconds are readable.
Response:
**8:30**
